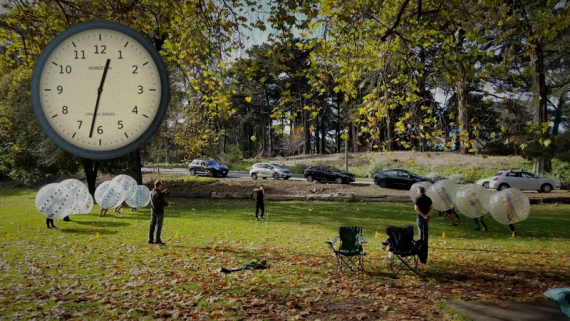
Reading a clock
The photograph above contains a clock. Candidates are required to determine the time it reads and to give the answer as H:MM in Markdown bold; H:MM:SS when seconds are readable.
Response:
**12:32**
